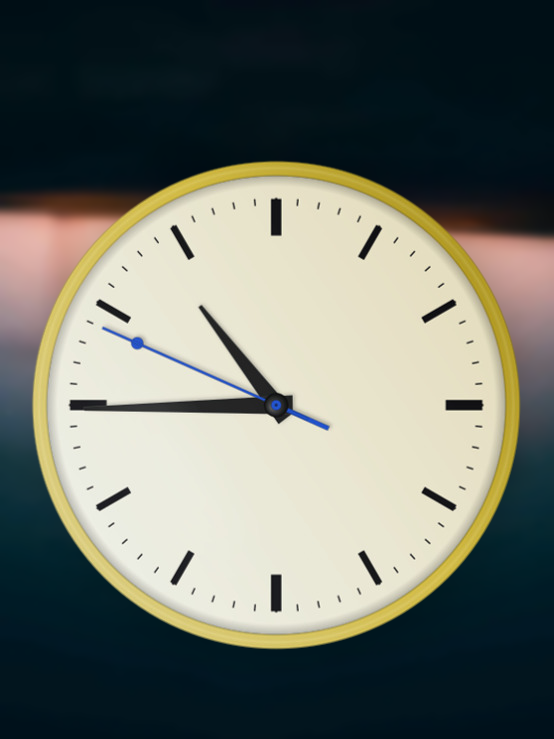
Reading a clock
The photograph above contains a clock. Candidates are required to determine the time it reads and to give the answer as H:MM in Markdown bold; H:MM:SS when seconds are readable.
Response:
**10:44:49**
